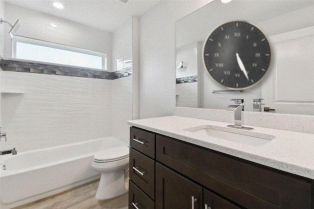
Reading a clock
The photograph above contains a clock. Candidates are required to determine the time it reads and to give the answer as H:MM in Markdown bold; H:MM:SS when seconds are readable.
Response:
**5:26**
